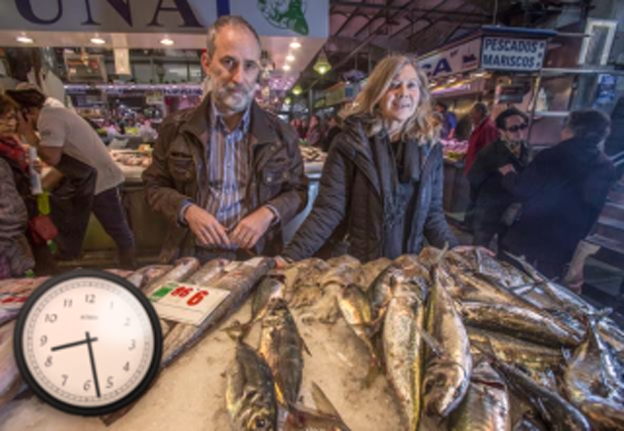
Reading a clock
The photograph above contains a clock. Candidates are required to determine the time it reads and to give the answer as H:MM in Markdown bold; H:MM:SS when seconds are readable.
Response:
**8:28**
